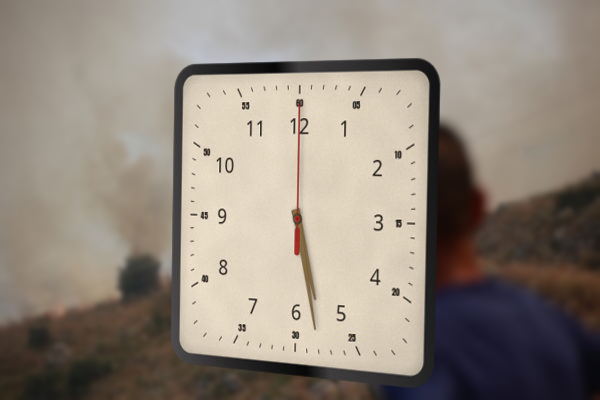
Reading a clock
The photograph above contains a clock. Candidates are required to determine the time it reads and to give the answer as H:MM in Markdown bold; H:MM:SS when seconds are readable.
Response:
**5:28:00**
